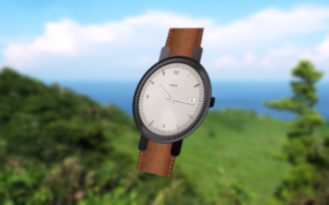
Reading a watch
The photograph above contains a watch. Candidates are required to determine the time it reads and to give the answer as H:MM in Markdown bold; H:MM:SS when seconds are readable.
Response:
**10:16**
